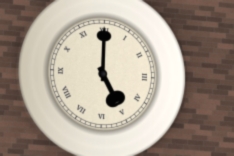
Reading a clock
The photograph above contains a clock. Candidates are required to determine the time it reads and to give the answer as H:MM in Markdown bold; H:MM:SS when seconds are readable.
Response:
**5:00**
